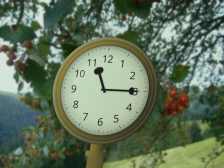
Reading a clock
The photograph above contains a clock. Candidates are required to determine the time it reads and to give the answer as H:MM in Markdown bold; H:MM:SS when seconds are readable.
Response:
**11:15**
